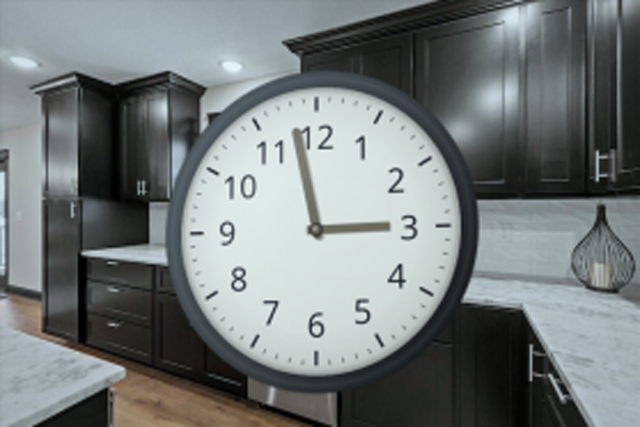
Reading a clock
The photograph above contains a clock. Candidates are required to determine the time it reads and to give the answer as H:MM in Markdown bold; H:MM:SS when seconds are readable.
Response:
**2:58**
